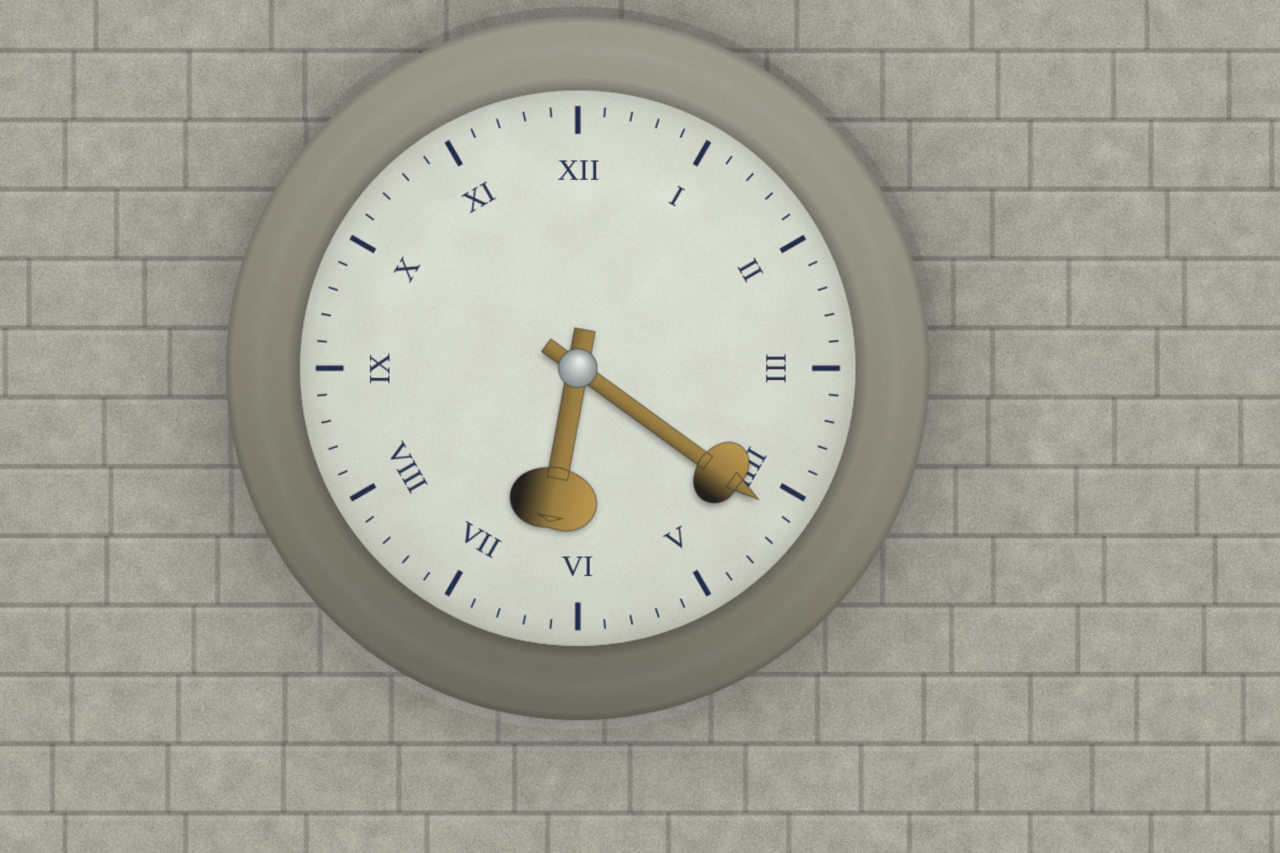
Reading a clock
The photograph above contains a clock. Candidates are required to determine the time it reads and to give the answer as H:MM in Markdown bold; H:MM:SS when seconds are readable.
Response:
**6:21**
